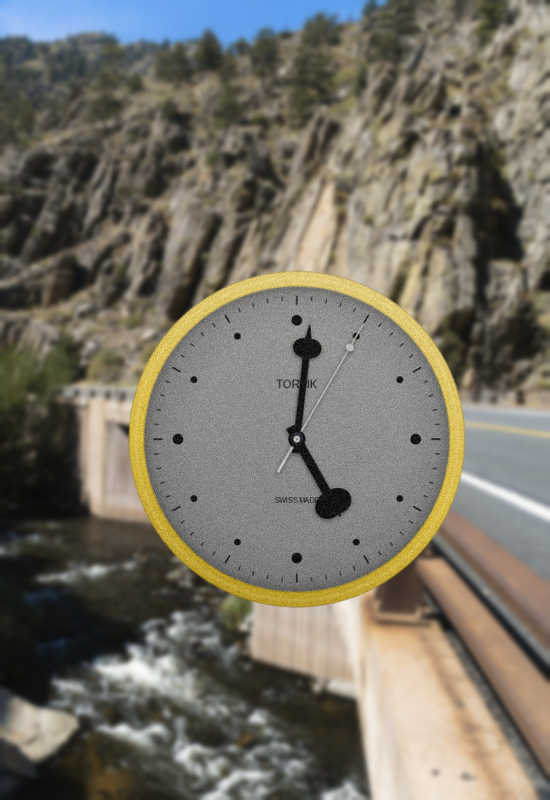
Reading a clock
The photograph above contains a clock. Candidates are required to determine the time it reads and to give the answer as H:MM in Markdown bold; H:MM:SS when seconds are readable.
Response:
**5:01:05**
